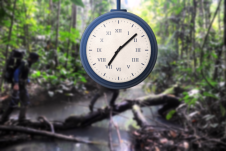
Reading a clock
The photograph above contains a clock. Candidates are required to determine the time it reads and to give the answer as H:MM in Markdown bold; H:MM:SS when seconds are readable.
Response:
**7:08**
